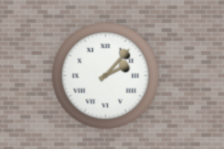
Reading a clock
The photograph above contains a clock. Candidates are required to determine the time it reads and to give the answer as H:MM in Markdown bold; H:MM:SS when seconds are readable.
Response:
**2:07**
